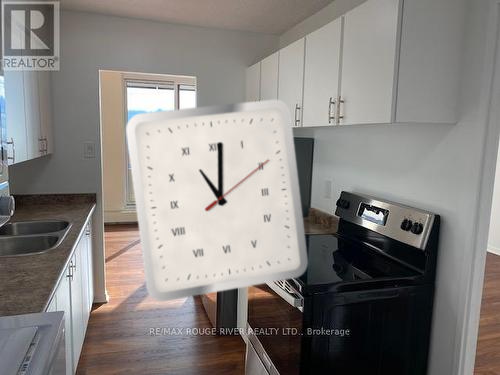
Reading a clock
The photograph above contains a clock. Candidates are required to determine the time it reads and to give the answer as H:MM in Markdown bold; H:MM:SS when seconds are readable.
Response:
**11:01:10**
